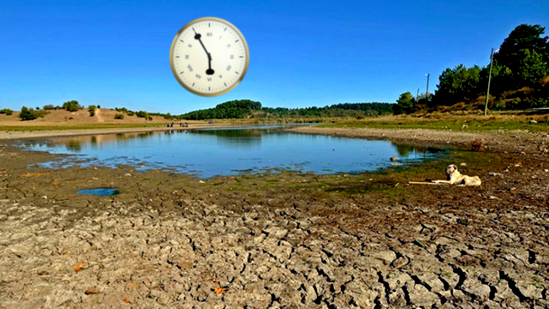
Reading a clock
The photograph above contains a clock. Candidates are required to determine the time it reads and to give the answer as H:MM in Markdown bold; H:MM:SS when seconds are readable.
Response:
**5:55**
